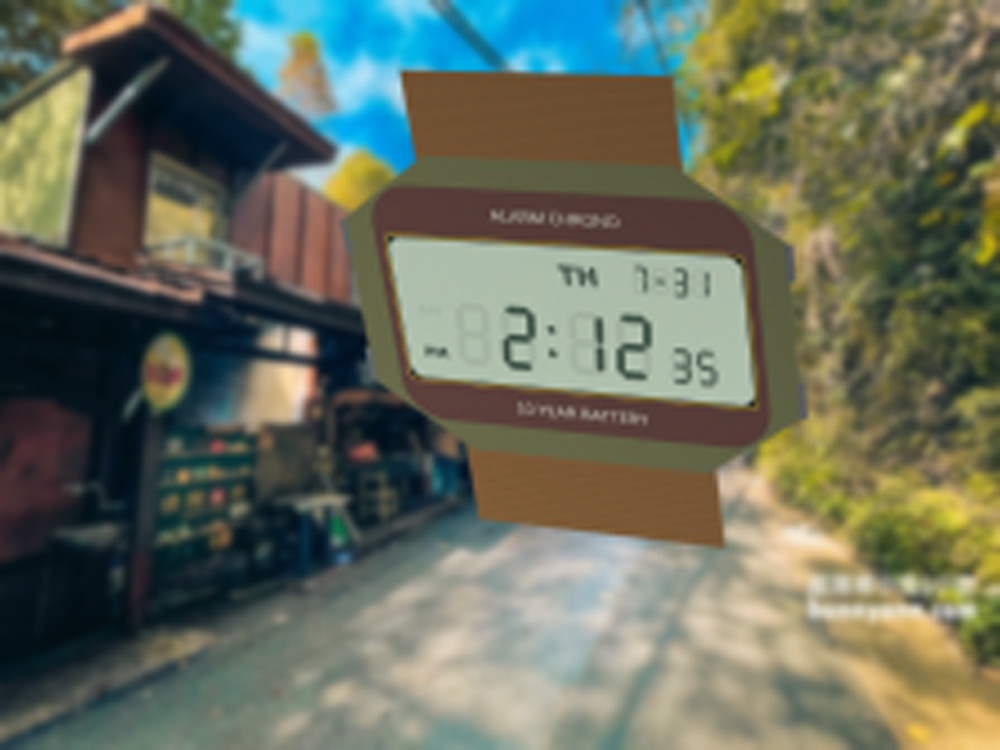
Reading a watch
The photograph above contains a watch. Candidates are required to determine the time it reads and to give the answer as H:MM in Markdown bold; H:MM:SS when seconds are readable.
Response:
**2:12:35**
